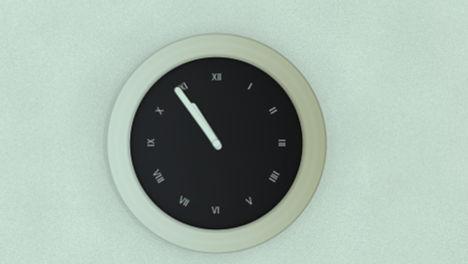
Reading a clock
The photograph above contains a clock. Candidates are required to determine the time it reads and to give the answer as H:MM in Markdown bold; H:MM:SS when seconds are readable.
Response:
**10:54**
